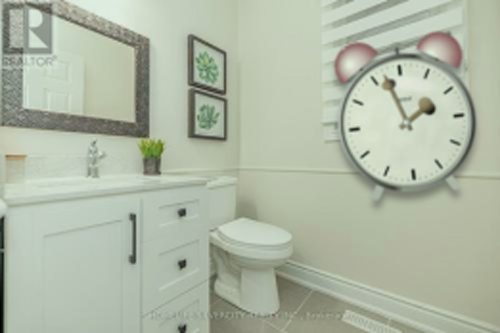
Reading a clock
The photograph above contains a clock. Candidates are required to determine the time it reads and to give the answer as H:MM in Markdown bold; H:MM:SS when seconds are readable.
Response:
**1:57**
